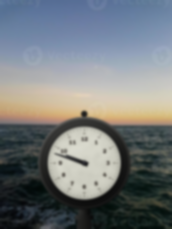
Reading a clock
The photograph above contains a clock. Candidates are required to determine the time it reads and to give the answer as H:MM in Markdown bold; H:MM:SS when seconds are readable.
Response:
**9:48**
